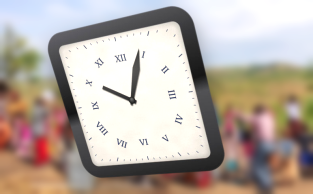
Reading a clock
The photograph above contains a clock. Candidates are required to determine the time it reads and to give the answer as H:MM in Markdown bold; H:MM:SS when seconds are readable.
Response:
**10:04**
